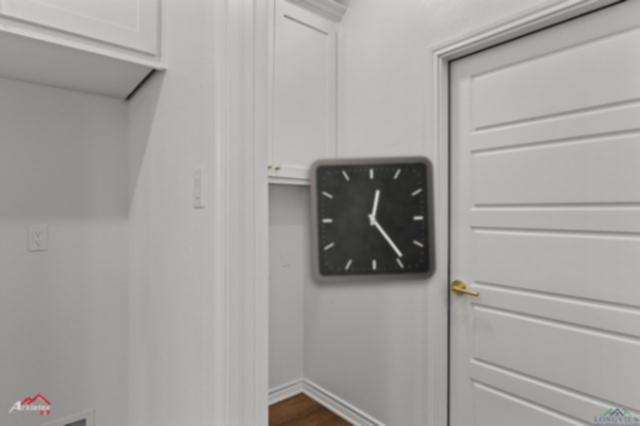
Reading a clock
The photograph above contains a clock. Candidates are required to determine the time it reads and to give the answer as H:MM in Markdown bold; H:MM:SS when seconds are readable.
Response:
**12:24**
